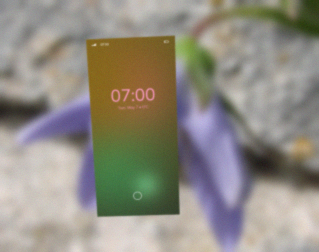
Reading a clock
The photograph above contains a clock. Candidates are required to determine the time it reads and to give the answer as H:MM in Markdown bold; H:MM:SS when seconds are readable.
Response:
**7:00**
